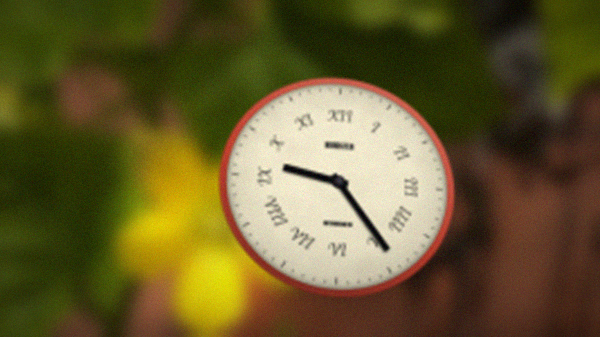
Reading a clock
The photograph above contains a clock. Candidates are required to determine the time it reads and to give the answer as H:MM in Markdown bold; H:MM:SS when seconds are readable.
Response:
**9:24**
